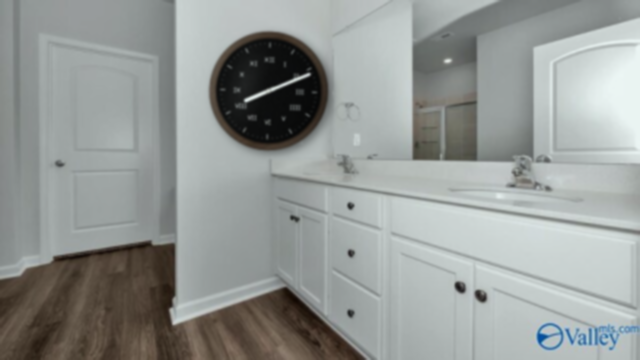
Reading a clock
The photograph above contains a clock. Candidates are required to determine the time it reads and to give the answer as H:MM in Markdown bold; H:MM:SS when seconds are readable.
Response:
**8:11**
